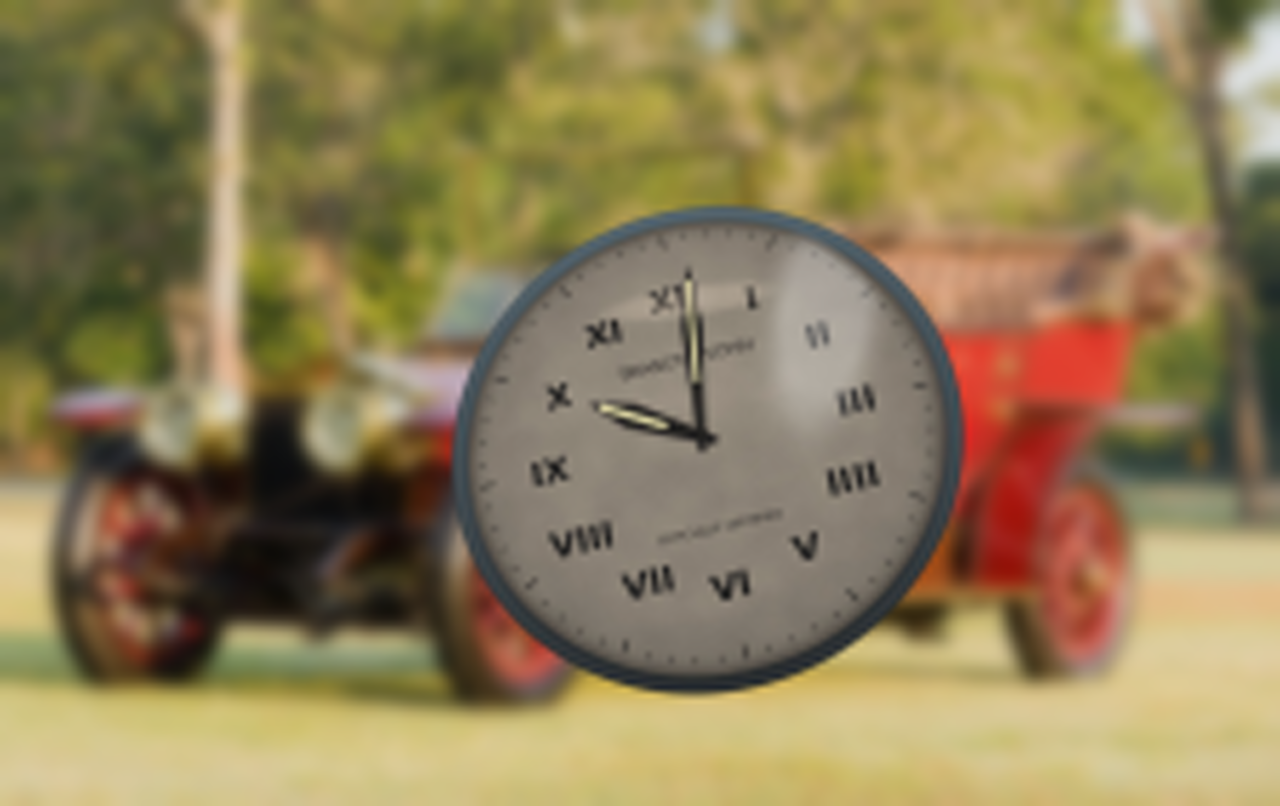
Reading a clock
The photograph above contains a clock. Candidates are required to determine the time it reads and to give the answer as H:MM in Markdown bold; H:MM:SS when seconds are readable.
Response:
**10:01**
